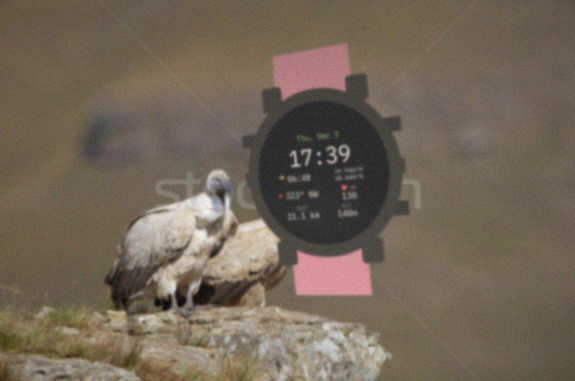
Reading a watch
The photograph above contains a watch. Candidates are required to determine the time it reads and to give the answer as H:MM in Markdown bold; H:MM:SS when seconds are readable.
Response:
**17:39**
